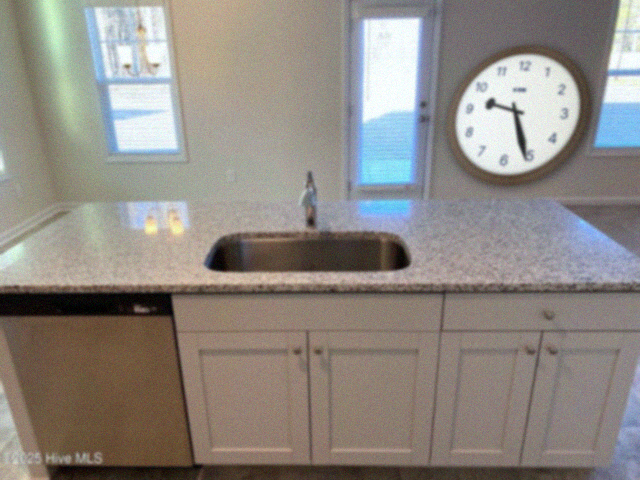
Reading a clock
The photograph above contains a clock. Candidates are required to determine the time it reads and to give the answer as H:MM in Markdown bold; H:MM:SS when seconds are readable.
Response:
**9:26**
